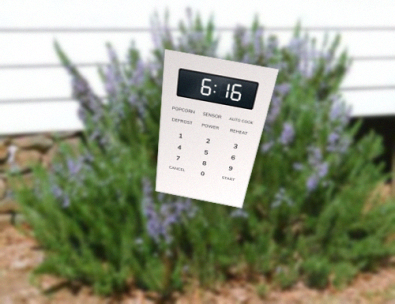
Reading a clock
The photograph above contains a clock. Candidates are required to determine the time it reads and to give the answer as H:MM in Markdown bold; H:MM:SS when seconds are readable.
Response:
**6:16**
